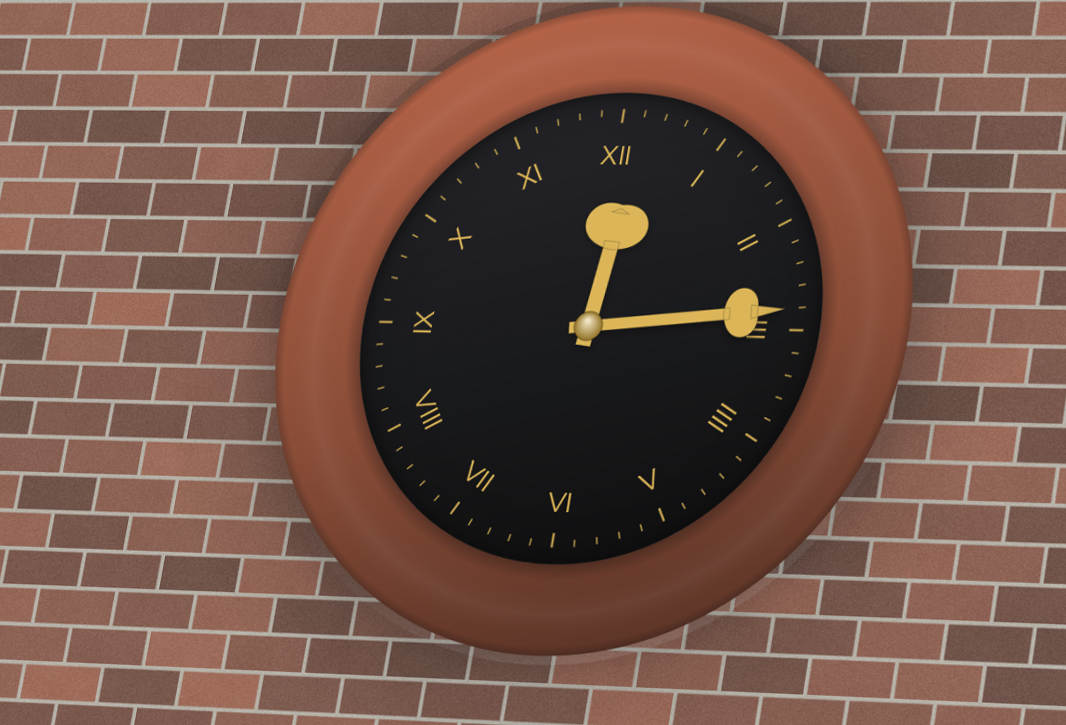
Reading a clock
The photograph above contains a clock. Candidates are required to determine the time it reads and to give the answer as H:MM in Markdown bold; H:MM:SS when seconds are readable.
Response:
**12:14**
